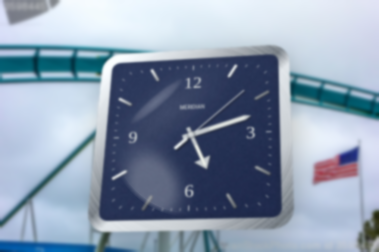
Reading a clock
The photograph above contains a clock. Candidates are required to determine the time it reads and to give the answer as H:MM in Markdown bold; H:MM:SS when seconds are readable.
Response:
**5:12:08**
